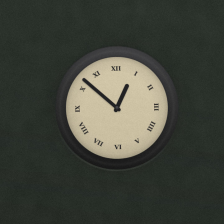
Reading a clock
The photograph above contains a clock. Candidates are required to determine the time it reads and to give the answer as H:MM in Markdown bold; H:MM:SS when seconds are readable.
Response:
**12:52**
